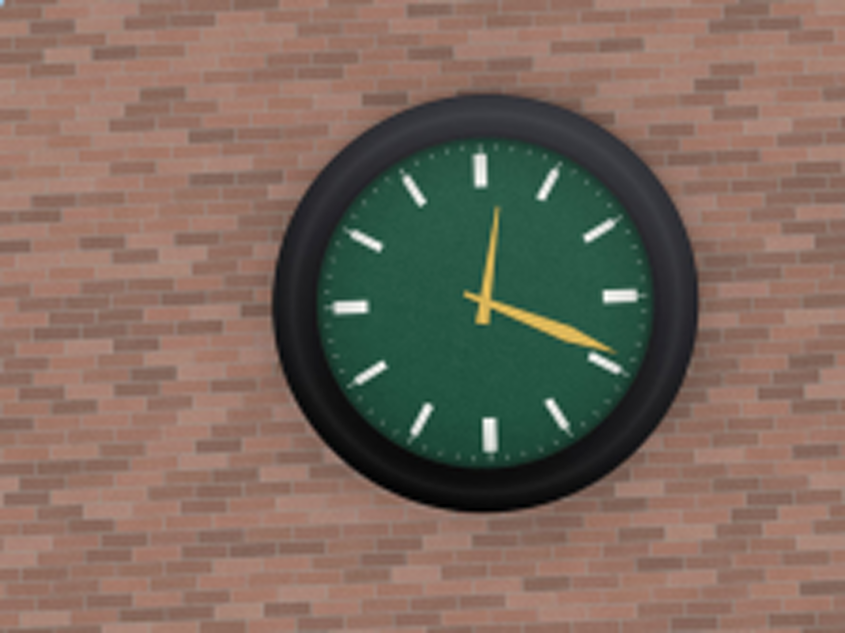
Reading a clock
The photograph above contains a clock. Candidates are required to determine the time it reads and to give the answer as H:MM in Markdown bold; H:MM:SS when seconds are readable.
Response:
**12:19**
